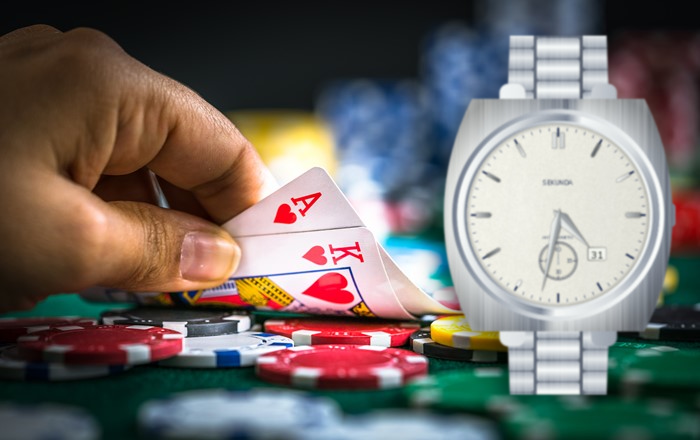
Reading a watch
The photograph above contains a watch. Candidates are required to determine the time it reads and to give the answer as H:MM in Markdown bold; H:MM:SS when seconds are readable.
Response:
**4:32**
